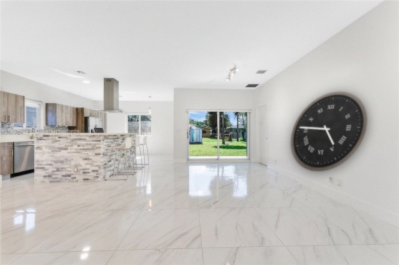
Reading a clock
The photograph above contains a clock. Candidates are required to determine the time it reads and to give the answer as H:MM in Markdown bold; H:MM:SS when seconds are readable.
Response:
**4:46**
